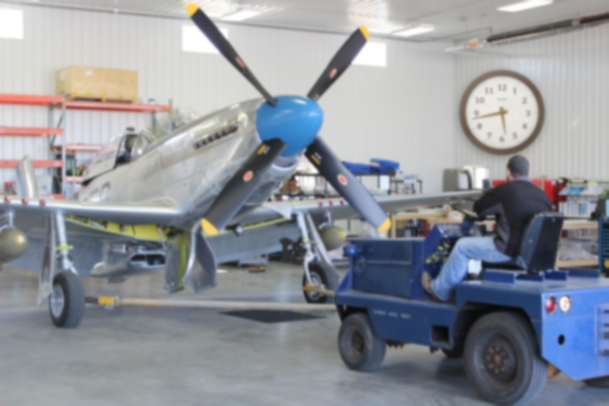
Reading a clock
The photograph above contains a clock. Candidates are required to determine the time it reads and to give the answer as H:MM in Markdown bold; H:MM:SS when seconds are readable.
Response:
**5:43**
